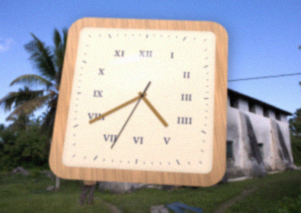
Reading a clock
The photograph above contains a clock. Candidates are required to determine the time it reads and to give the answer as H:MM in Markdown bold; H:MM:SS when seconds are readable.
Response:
**4:39:34**
